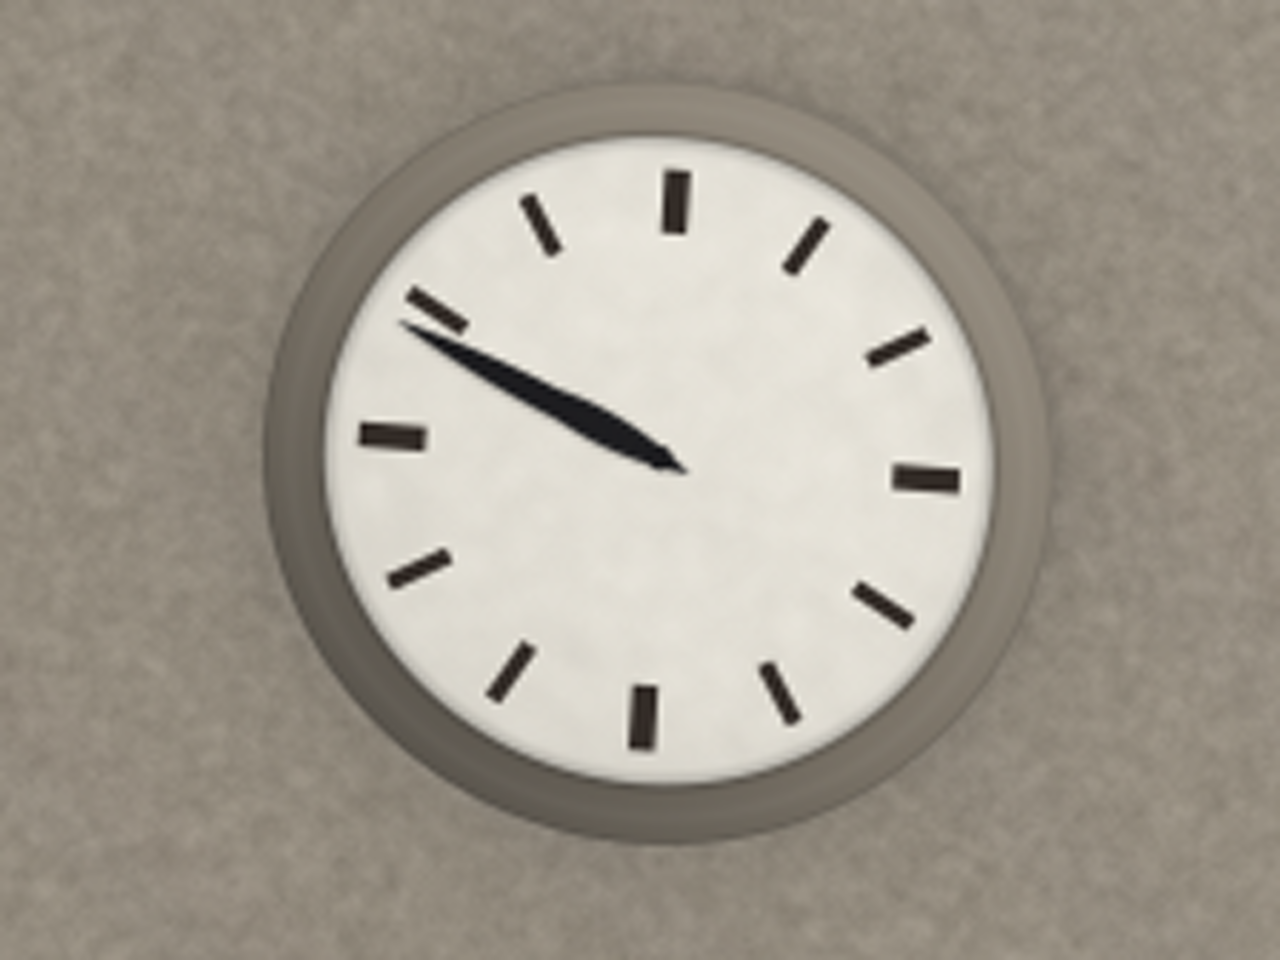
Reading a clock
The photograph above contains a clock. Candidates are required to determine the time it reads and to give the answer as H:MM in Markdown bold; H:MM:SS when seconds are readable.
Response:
**9:49**
